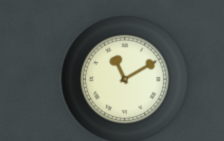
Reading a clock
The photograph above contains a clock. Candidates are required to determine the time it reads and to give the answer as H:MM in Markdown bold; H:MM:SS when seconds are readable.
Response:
**11:10**
